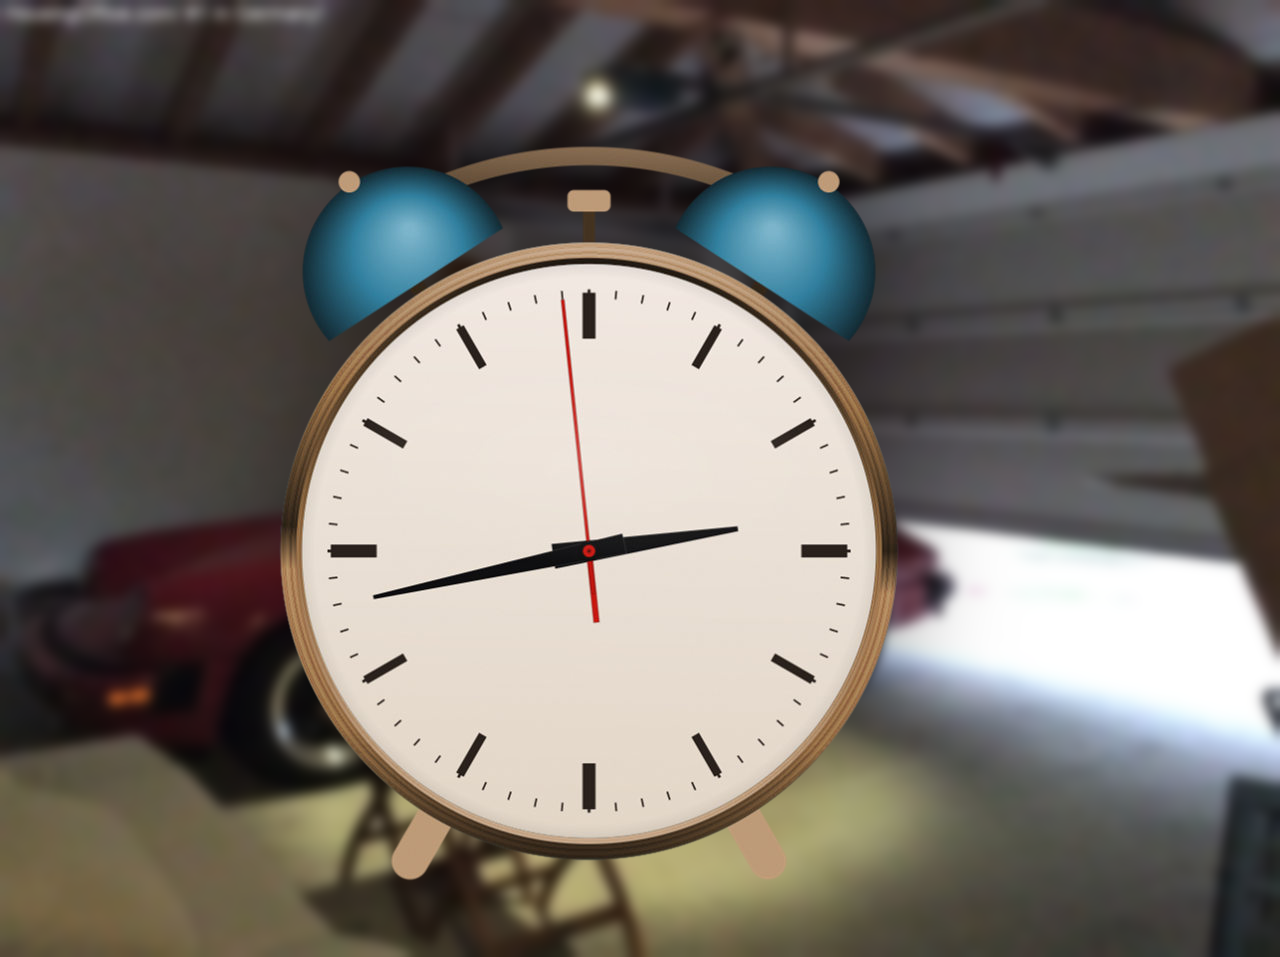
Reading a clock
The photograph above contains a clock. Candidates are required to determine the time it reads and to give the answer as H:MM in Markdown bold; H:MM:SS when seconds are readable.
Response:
**2:42:59**
